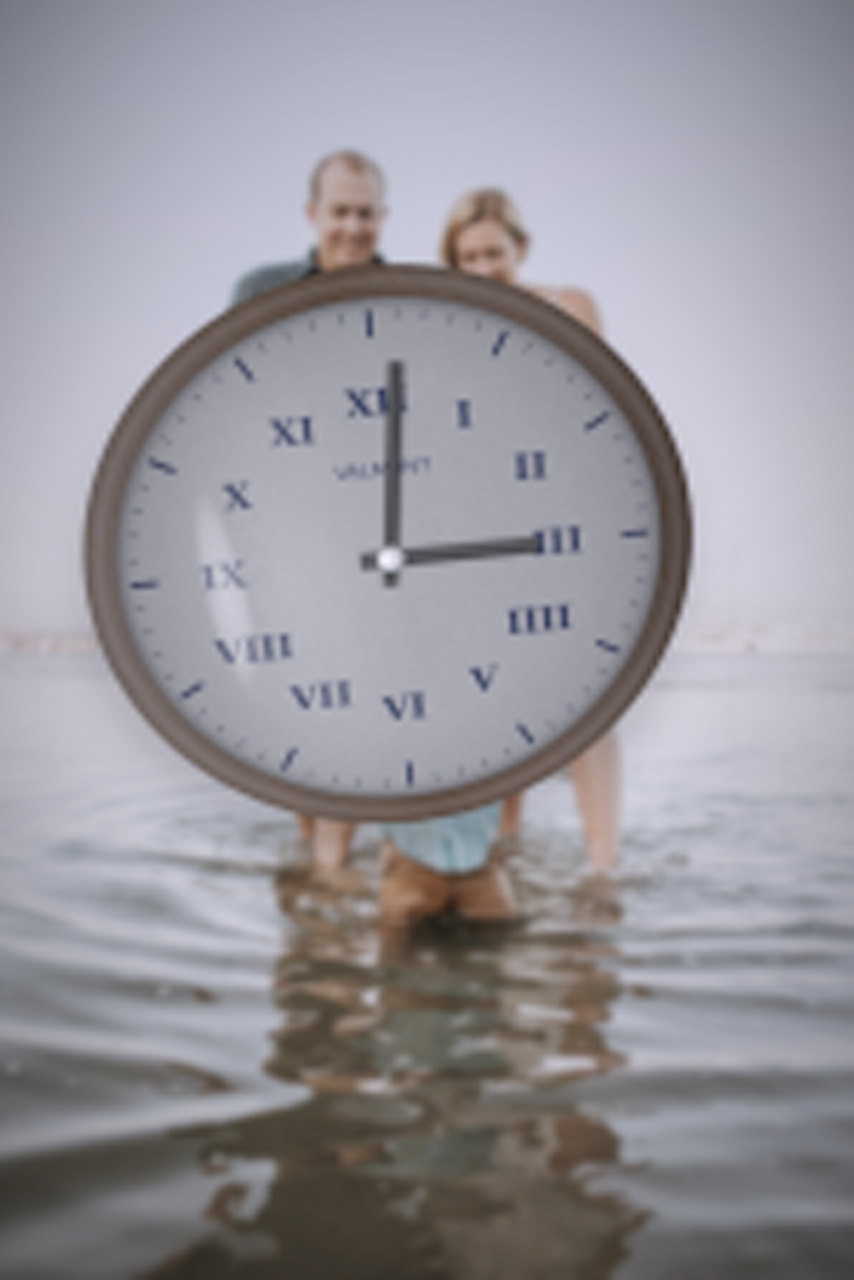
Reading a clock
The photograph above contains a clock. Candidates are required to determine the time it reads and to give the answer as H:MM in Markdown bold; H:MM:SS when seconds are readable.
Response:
**3:01**
